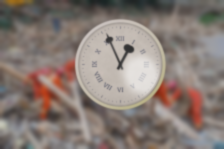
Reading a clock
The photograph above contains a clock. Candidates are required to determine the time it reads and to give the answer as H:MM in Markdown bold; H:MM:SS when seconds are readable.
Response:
**12:56**
